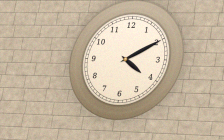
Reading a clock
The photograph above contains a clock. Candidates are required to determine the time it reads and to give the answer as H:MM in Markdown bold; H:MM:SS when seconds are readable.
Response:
**4:10**
